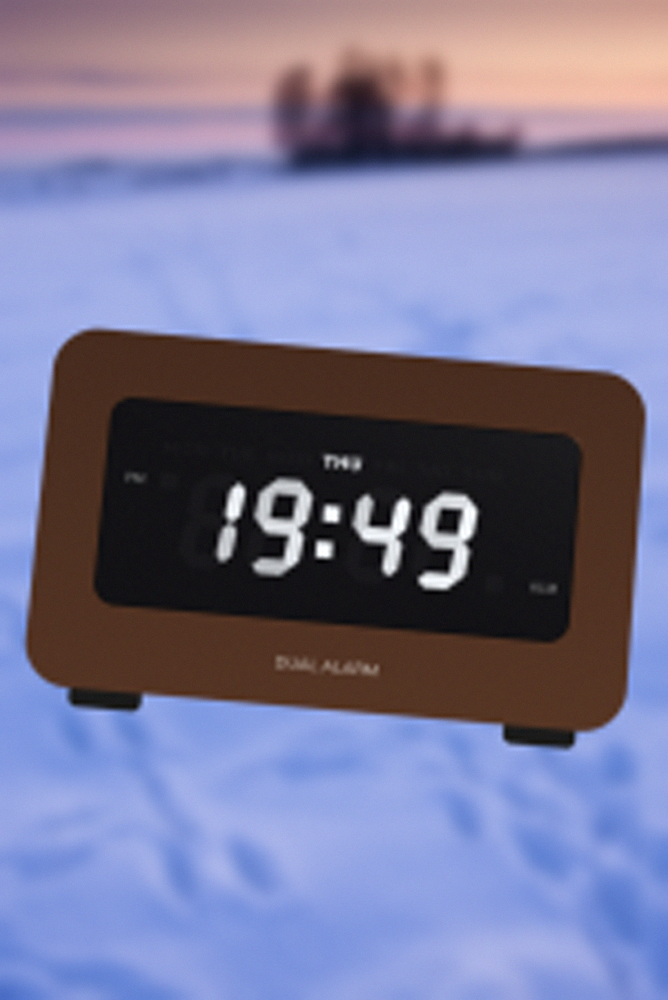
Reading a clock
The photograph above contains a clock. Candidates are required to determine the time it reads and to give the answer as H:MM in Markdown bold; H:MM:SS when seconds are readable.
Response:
**19:49**
